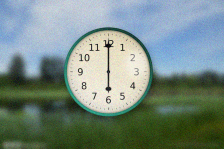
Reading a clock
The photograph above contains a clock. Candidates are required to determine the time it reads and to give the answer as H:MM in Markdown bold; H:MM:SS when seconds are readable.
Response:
**6:00**
